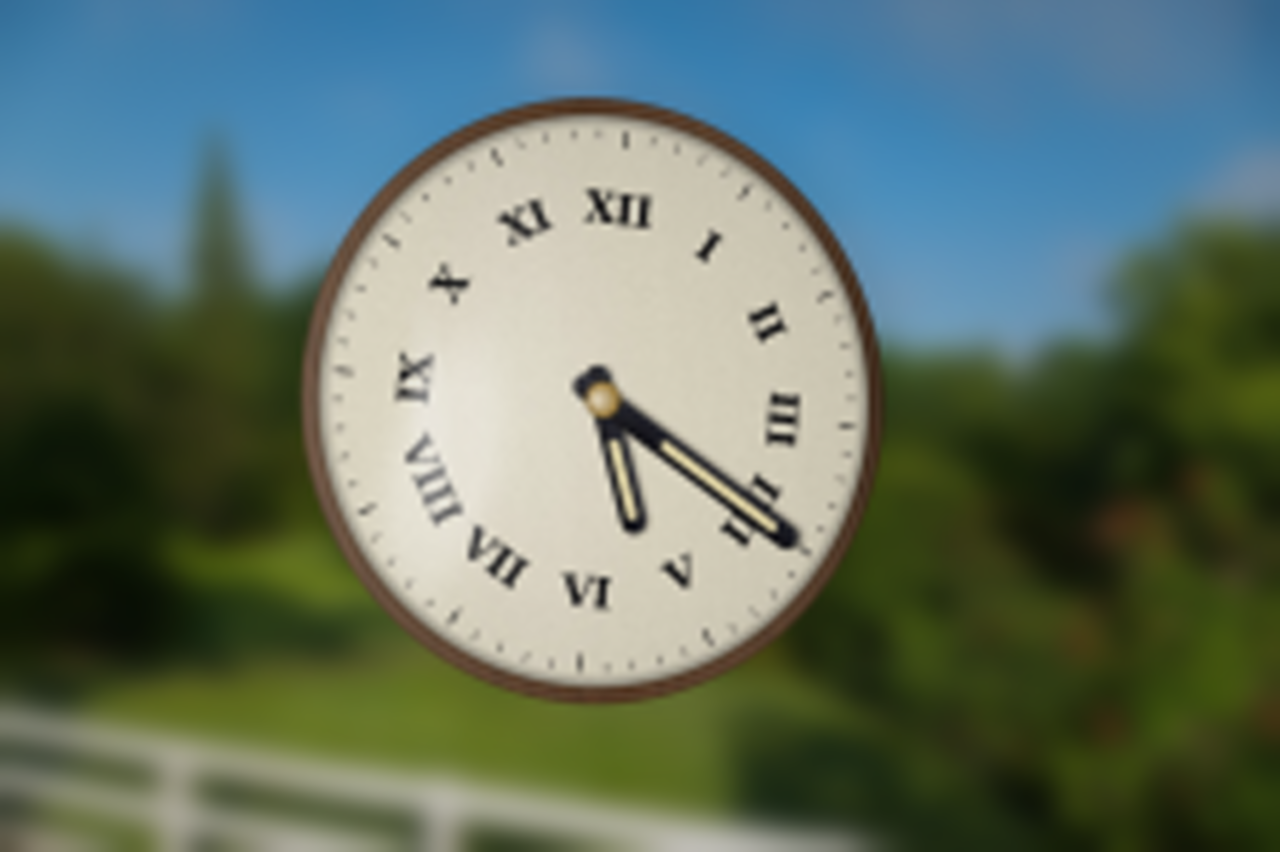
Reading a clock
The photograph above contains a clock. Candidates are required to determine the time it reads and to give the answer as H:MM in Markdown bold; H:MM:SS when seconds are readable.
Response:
**5:20**
